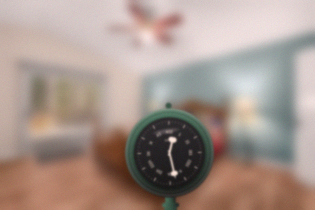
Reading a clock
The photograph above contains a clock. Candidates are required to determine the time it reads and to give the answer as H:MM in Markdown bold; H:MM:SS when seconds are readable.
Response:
**12:28**
